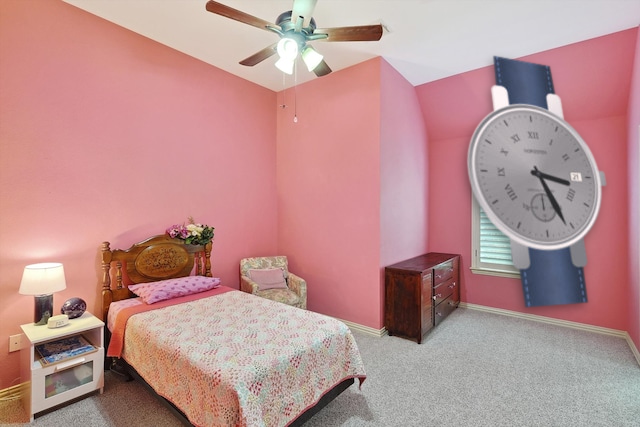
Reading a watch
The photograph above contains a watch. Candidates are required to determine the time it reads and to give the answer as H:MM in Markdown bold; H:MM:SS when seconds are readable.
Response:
**3:26**
